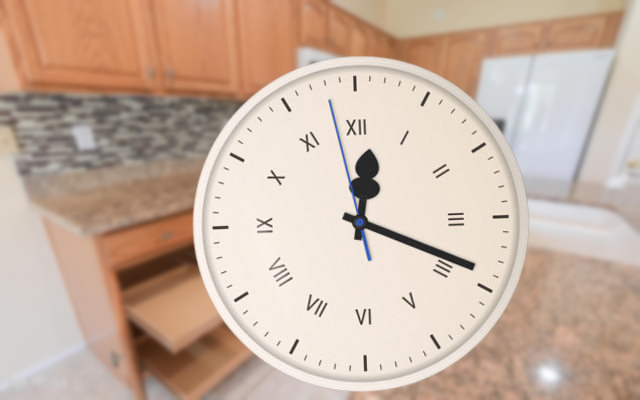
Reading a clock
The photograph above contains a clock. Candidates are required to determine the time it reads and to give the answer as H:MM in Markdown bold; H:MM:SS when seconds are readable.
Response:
**12:18:58**
